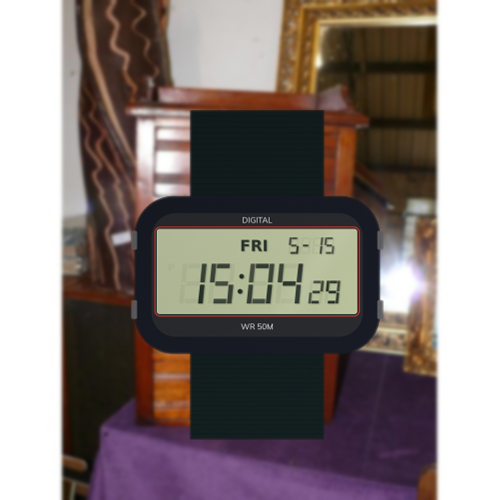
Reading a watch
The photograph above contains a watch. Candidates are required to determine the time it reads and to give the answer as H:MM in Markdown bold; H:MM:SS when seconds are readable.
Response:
**15:04:29**
